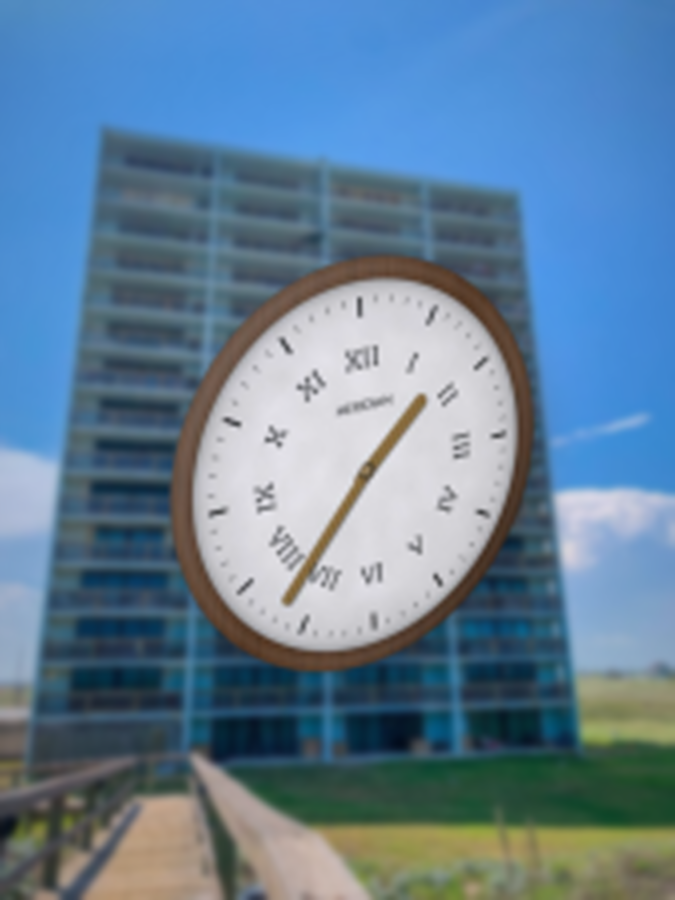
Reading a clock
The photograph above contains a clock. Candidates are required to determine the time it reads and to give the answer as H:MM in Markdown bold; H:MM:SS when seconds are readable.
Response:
**1:37**
